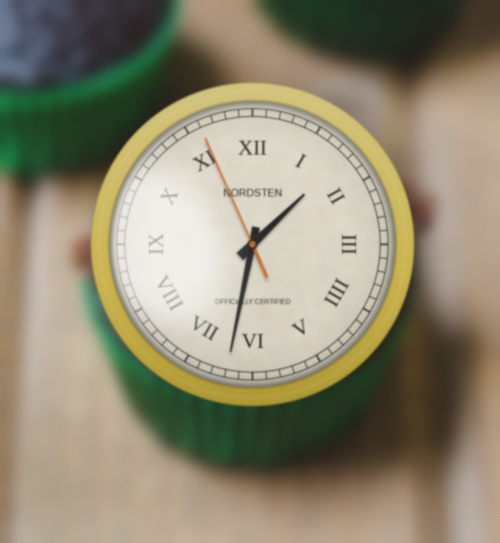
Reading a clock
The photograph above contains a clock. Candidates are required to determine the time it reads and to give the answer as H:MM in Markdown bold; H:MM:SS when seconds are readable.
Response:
**1:31:56**
